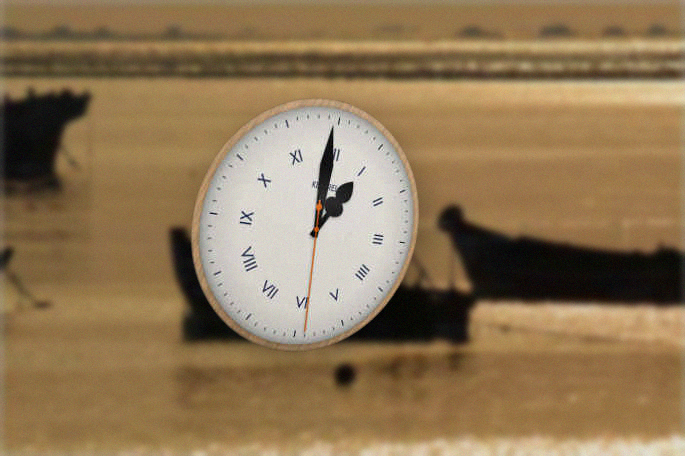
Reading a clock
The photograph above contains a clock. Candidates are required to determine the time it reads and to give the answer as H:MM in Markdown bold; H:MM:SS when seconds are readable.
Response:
**12:59:29**
